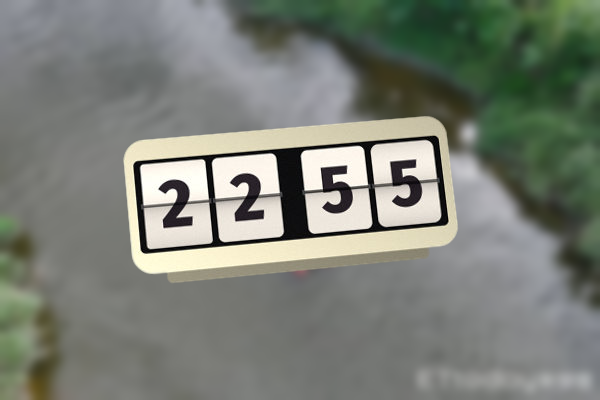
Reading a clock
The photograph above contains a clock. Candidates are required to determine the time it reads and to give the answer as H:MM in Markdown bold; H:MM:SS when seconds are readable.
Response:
**22:55**
